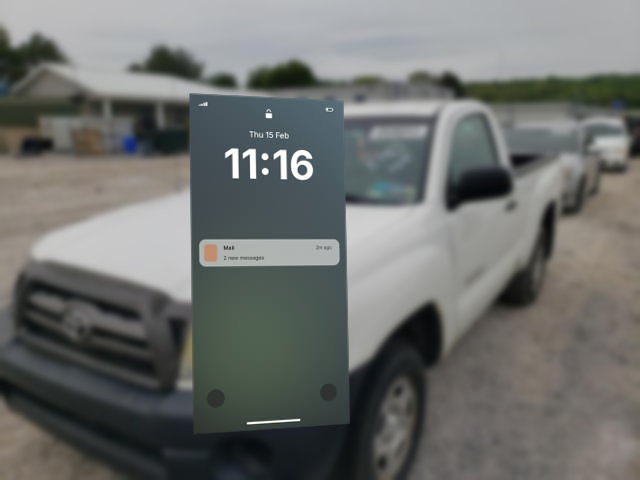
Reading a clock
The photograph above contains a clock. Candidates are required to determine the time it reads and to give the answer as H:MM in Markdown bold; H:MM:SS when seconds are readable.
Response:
**11:16**
